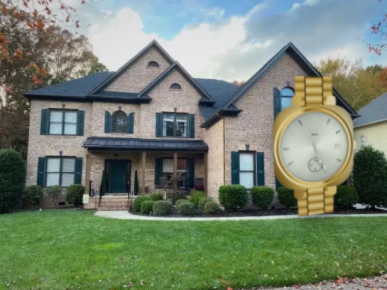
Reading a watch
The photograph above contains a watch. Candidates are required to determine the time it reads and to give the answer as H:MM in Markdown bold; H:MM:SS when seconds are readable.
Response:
**5:26**
